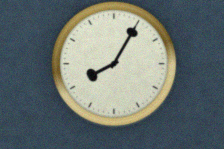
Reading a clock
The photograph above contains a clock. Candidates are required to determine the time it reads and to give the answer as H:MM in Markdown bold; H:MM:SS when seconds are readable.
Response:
**8:05**
